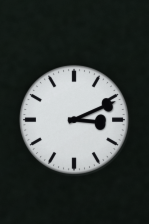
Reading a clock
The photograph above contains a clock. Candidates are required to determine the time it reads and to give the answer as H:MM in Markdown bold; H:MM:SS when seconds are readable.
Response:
**3:11**
